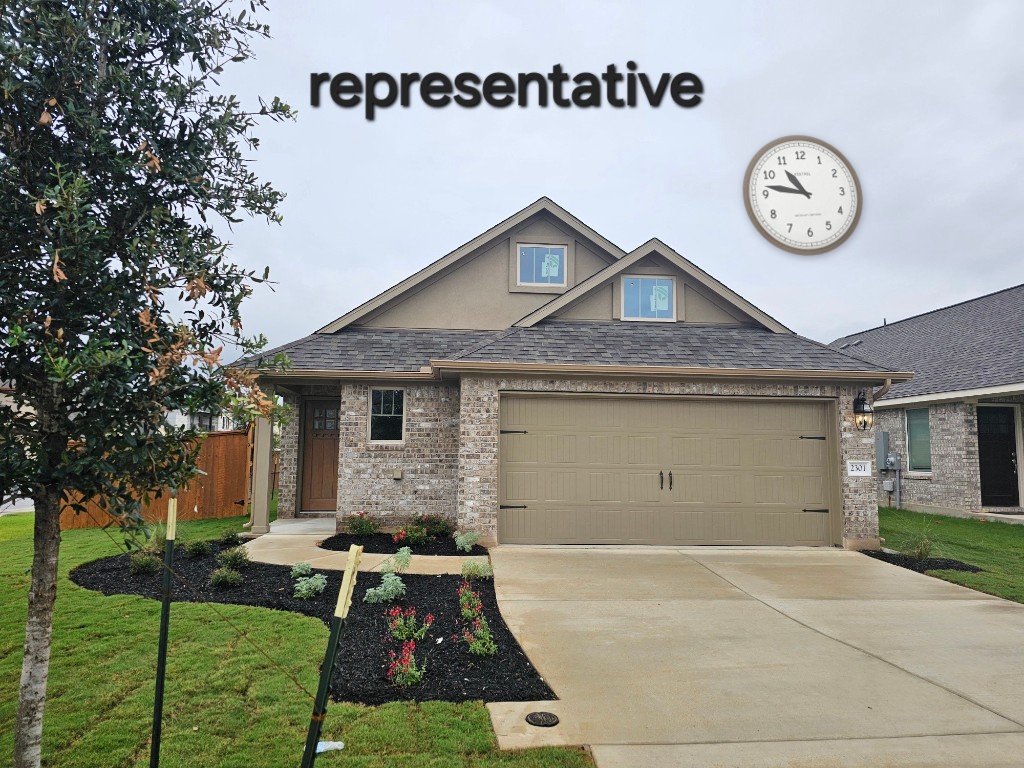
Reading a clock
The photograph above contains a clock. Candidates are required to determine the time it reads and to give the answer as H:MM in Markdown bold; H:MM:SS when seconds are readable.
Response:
**10:47**
